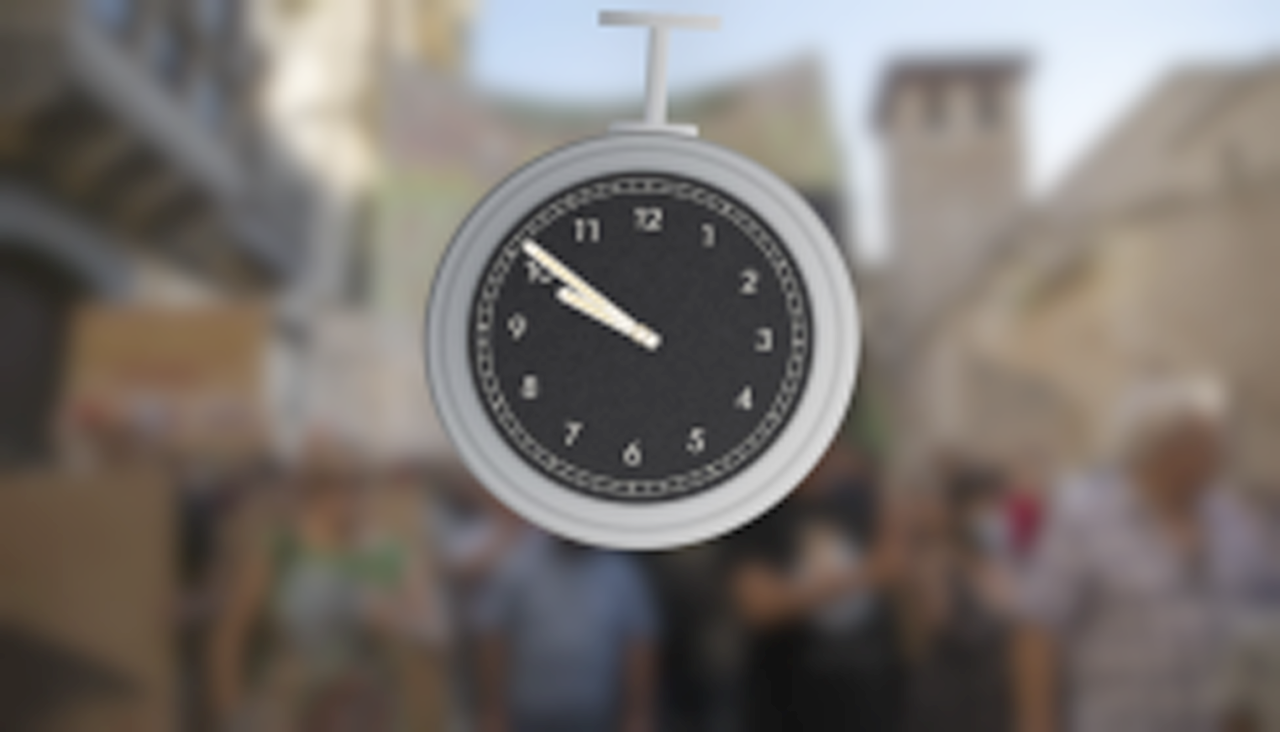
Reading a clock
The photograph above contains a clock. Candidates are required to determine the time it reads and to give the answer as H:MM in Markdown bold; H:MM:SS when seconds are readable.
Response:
**9:51**
